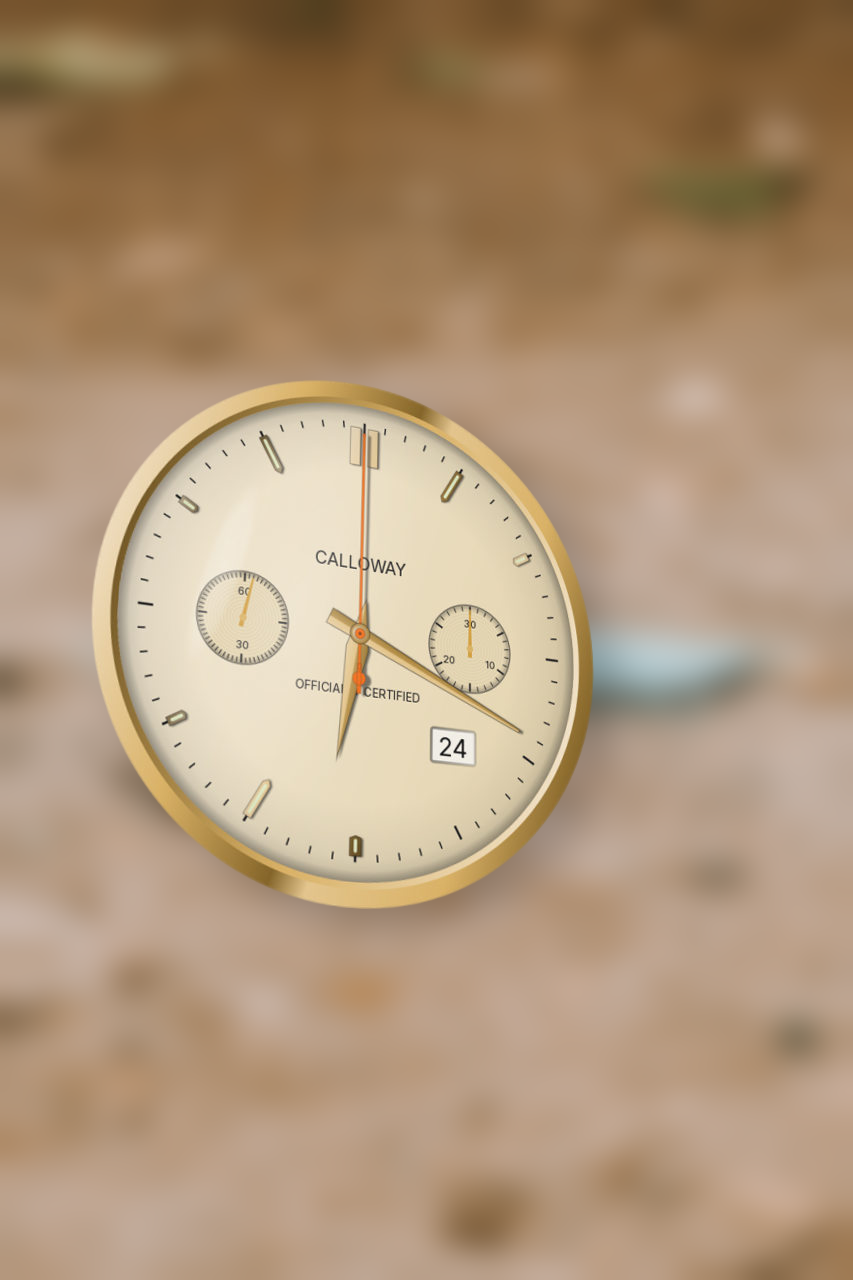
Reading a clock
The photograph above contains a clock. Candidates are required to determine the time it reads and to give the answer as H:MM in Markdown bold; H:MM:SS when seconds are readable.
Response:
**6:19:02**
